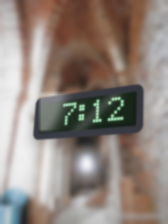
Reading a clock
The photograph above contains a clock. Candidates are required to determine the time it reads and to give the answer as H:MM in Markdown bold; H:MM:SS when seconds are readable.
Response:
**7:12**
